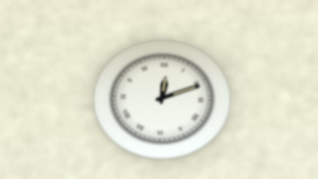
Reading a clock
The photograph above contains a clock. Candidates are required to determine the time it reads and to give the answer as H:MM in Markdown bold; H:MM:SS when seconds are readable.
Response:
**12:11**
